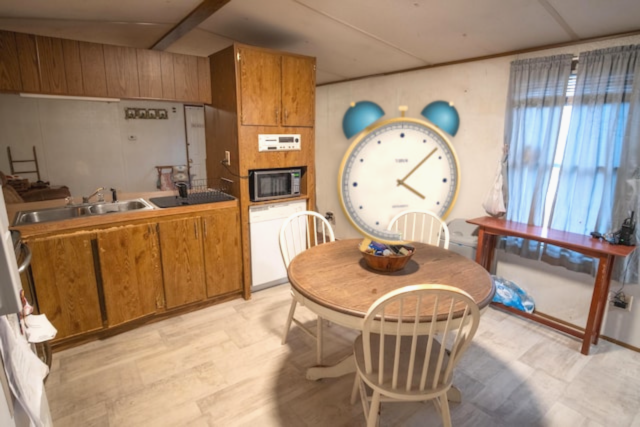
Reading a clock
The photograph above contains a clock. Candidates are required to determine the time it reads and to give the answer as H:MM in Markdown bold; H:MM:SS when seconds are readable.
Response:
**4:08**
